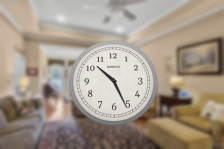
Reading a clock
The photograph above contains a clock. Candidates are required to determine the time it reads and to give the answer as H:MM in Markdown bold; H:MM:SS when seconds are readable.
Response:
**10:26**
